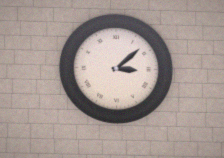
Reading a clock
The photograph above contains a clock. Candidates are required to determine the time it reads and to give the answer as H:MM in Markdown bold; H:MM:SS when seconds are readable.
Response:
**3:08**
